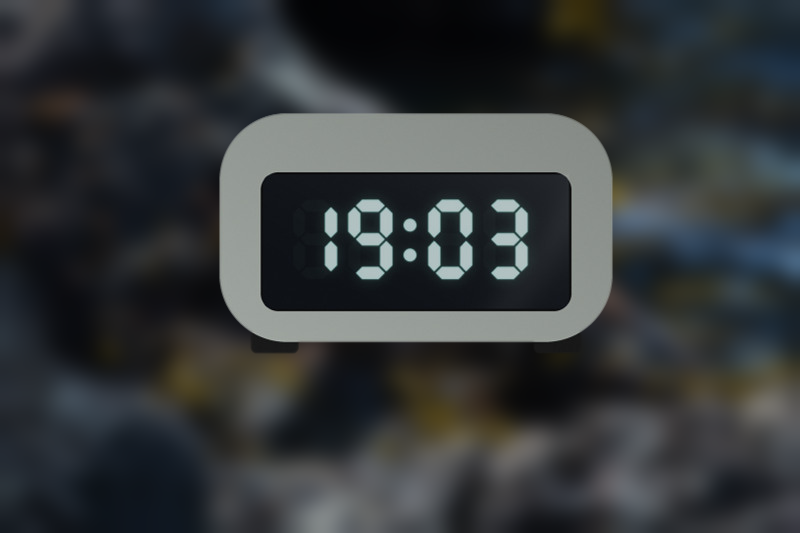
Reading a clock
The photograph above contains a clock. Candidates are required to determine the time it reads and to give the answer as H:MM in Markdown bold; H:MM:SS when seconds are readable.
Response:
**19:03**
